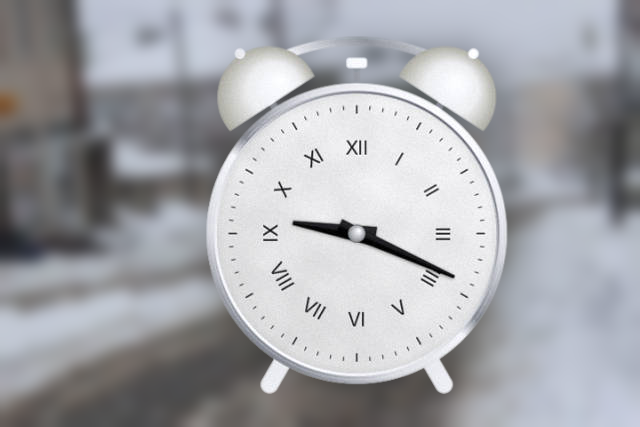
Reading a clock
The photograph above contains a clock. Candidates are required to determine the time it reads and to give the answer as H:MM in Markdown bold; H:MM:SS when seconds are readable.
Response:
**9:19**
